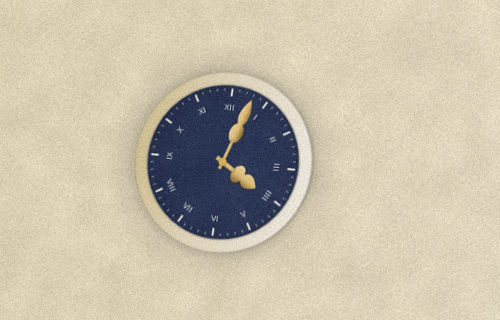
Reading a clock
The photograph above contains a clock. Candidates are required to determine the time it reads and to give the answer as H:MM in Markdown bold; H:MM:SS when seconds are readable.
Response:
**4:03**
